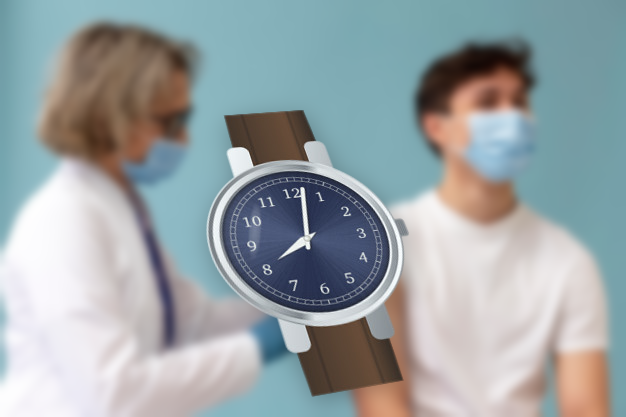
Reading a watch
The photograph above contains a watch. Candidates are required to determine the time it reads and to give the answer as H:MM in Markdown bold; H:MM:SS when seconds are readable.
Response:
**8:02**
